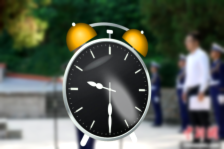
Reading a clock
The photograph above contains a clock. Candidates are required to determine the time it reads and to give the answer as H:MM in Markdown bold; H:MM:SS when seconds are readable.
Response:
**9:30**
